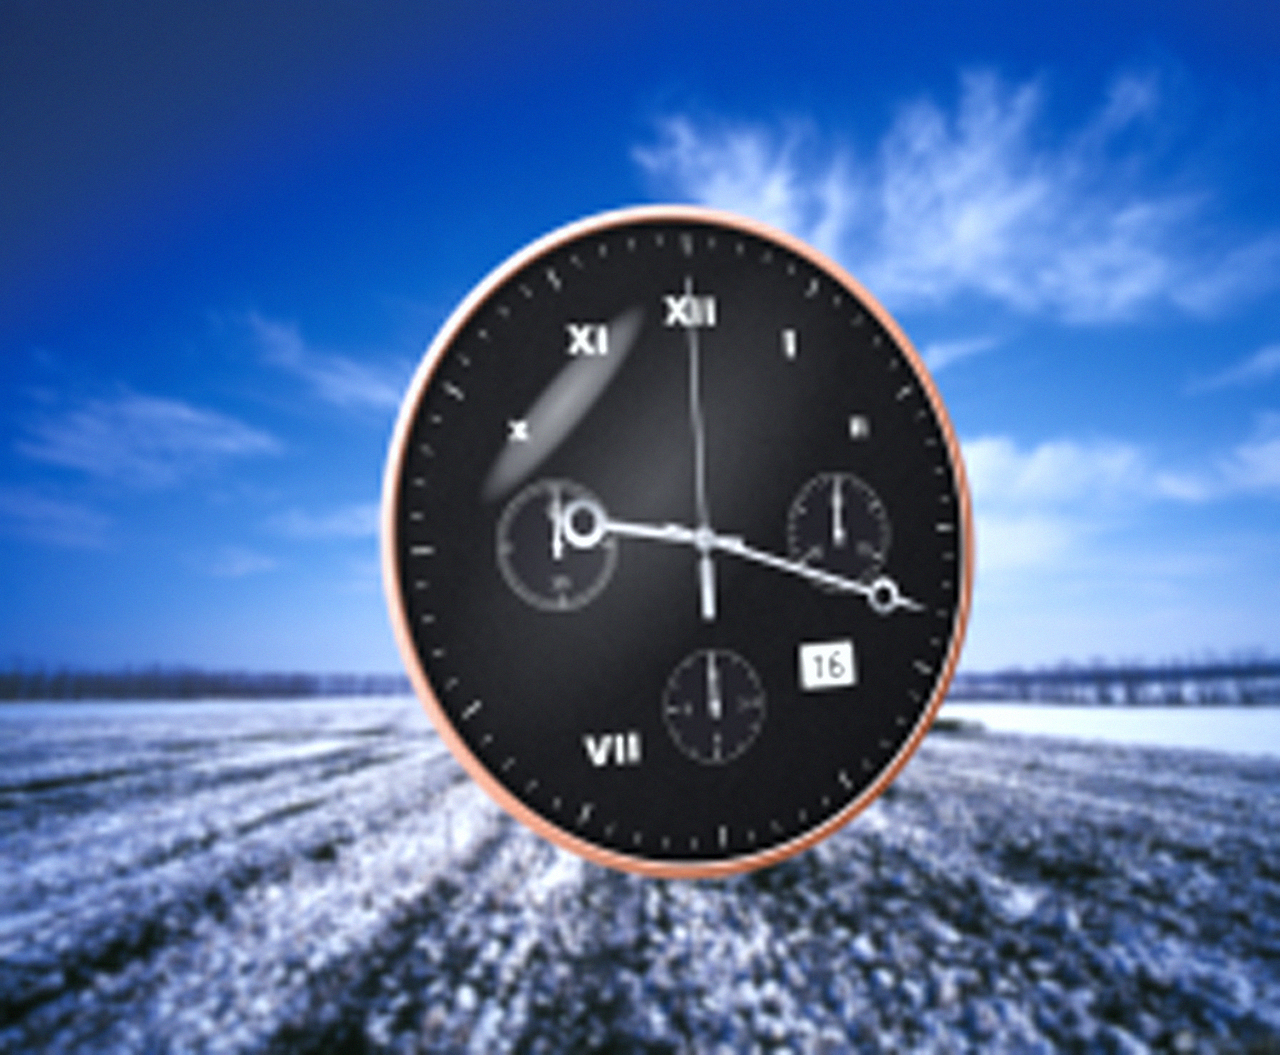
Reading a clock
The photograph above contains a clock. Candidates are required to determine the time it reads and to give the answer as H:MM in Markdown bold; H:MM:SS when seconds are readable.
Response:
**9:18**
